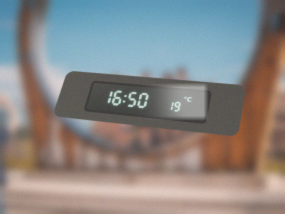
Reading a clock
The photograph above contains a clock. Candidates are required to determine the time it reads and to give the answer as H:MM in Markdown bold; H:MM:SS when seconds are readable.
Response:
**16:50**
